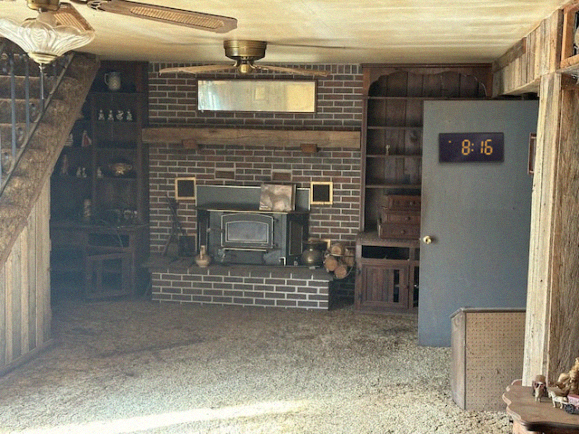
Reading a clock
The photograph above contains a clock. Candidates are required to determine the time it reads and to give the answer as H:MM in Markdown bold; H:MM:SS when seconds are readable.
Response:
**8:16**
